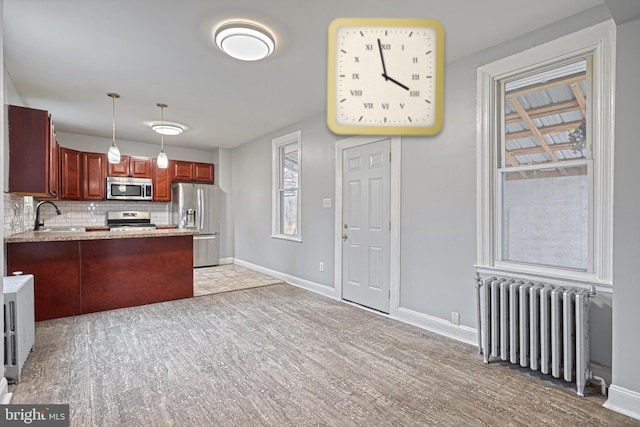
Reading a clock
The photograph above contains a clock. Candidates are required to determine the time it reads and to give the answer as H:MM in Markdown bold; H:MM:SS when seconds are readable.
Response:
**3:58**
